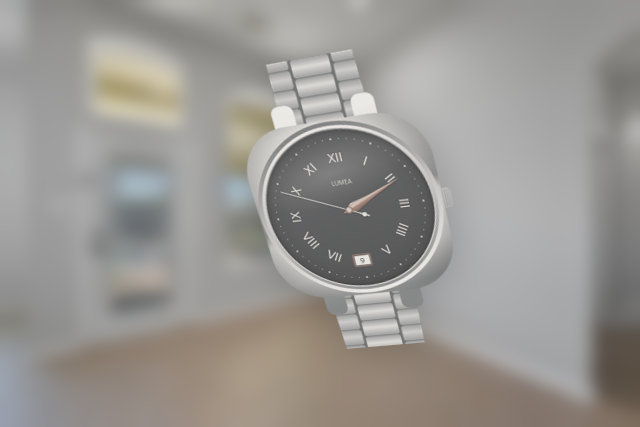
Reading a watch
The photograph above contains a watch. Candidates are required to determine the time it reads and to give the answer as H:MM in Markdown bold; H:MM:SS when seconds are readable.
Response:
**2:10:49**
